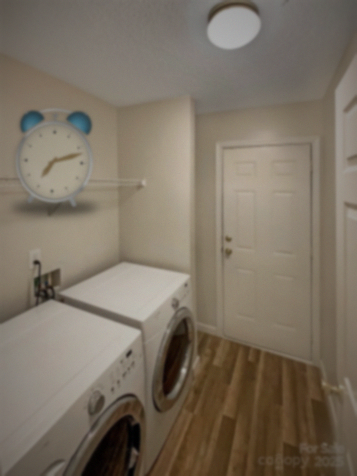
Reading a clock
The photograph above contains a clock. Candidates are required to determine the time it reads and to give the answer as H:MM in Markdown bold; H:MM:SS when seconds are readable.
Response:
**7:12**
